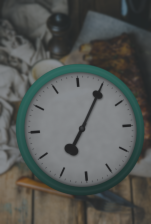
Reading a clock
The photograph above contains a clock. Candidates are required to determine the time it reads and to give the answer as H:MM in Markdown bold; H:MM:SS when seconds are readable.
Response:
**7:05**
